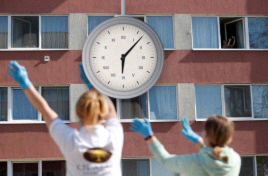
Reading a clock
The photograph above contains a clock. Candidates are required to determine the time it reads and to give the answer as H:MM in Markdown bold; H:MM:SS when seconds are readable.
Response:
**6:07**
